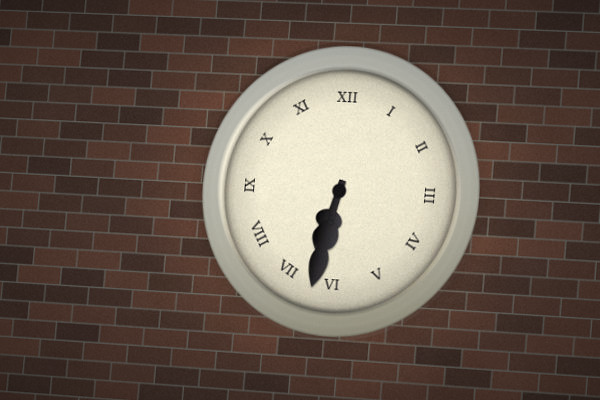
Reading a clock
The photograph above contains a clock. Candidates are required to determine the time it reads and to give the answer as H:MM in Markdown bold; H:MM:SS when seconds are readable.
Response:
**6:32**
